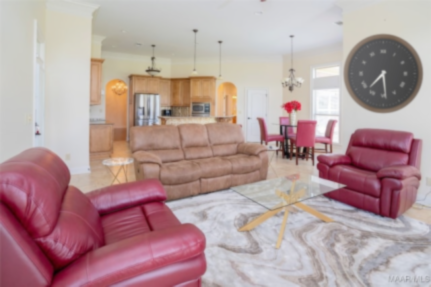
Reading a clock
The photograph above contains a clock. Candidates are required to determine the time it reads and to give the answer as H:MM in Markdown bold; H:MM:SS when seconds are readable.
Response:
**7:29**
